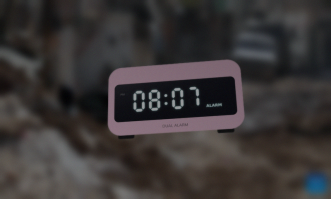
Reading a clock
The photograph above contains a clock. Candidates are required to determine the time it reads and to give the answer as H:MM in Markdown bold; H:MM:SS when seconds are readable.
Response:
**8:07**
